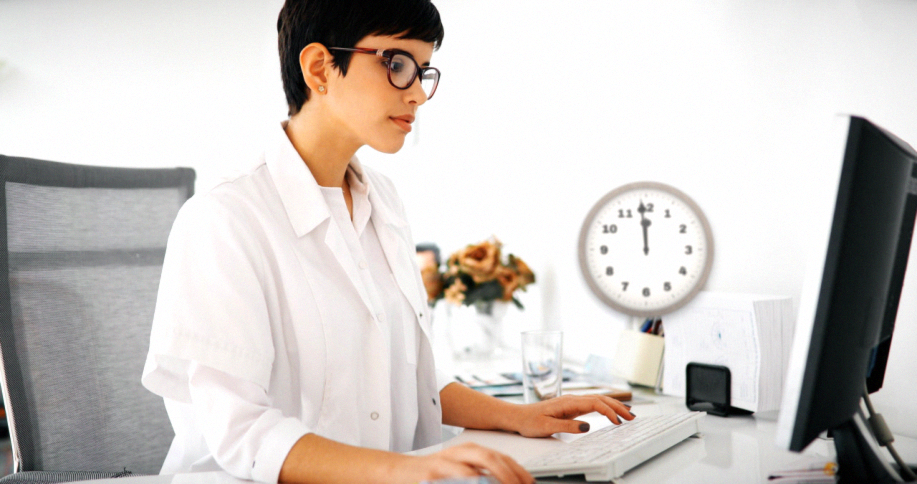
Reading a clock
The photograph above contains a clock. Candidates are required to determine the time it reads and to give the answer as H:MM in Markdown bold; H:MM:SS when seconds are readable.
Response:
**11:59**
